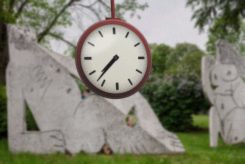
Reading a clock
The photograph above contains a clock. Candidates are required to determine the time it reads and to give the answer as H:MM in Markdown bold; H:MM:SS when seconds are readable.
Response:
**7:37**
